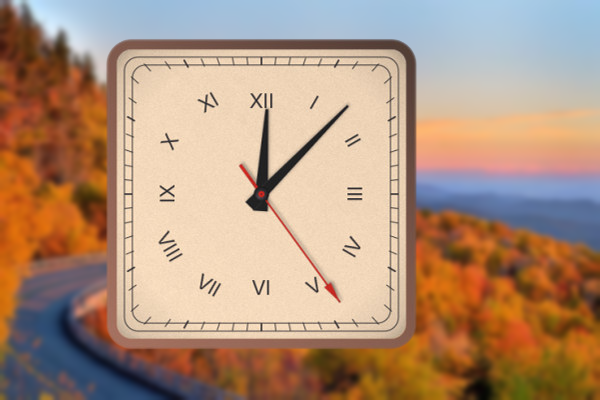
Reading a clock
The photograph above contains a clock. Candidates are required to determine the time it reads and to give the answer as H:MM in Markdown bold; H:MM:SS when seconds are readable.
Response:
**12:07:24**
